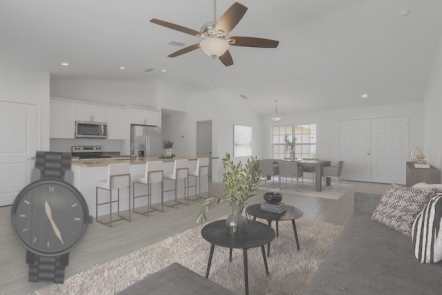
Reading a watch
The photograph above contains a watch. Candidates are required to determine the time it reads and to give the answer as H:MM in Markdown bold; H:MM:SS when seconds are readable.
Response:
**11:25**
